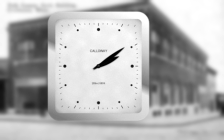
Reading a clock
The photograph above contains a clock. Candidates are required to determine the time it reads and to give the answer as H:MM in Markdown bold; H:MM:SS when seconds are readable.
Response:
**2:09**
